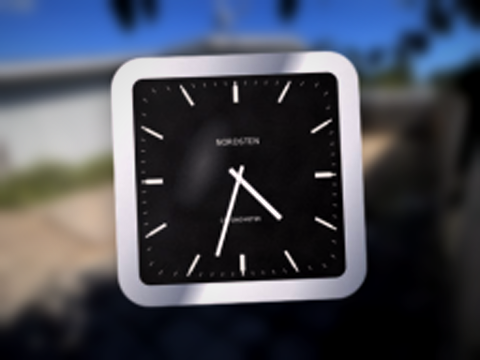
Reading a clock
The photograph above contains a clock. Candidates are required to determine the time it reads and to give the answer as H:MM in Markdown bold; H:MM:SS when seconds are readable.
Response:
**4:33**
